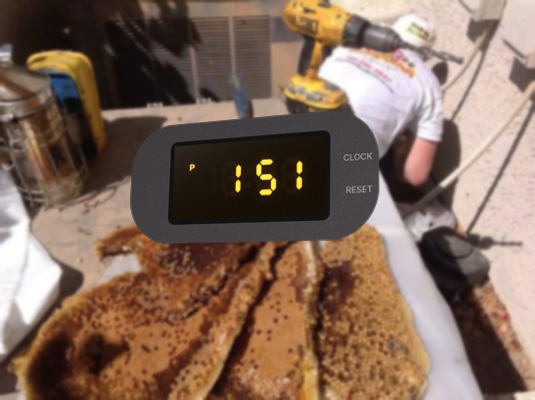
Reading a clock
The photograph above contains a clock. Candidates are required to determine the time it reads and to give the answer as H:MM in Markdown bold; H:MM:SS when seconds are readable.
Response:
**1:51**
